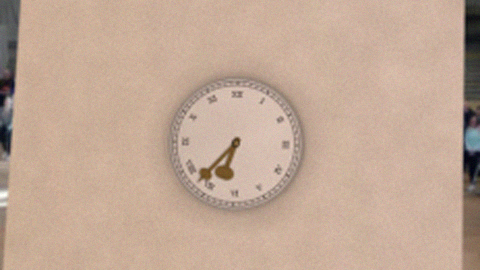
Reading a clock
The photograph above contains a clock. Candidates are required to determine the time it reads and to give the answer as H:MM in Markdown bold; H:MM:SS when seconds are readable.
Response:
**6:37**
